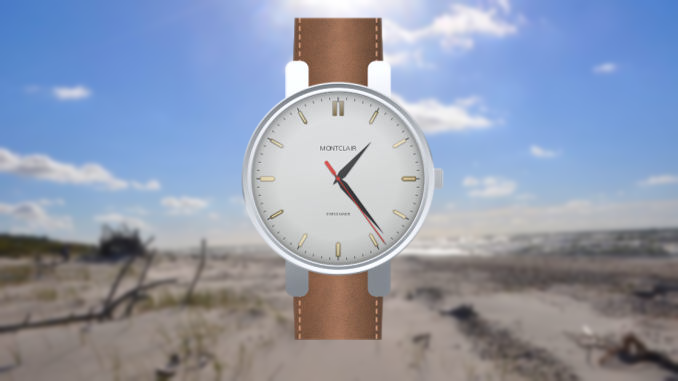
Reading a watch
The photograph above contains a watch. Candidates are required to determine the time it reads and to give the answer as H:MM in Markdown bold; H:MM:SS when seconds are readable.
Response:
**1:23:24**
